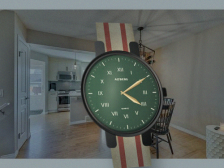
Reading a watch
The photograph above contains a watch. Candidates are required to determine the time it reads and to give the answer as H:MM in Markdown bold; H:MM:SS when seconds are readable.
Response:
**4:10**
